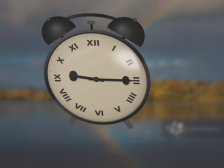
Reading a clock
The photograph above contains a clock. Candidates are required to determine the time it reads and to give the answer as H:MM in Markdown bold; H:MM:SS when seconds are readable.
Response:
**9:15**
